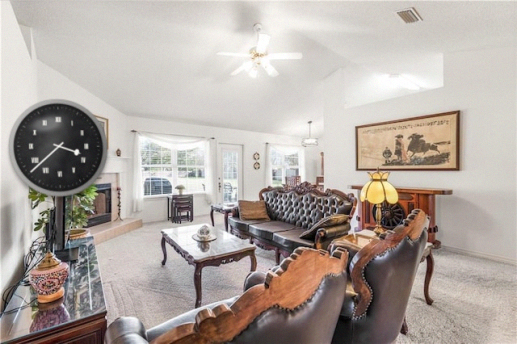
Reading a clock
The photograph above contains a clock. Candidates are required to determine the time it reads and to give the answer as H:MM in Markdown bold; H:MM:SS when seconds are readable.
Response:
**3:38**
